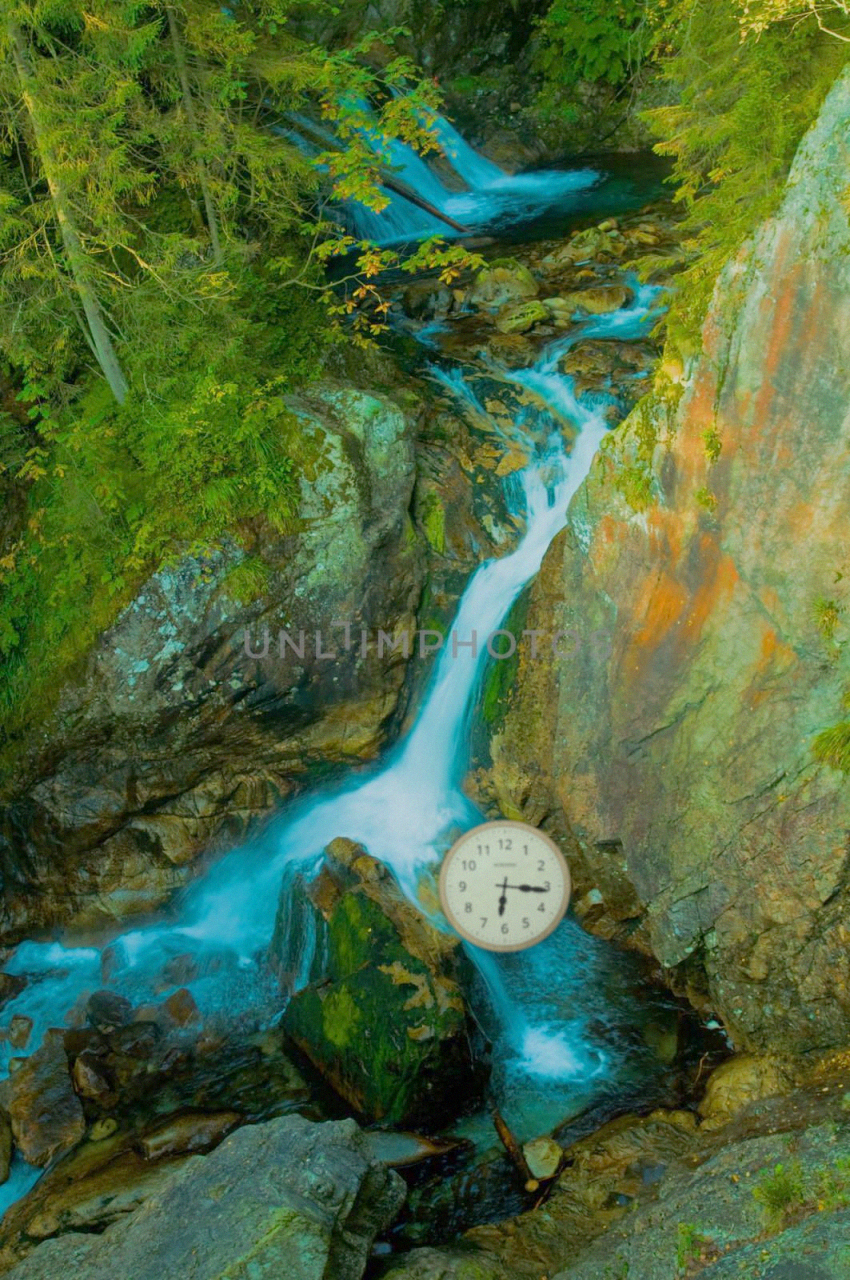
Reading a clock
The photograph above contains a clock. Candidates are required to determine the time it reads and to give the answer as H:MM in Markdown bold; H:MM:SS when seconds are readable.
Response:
**6:16**
